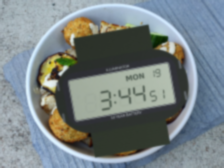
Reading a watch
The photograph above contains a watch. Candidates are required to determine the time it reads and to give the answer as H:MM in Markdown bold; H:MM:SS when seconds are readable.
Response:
**3:44:51**
